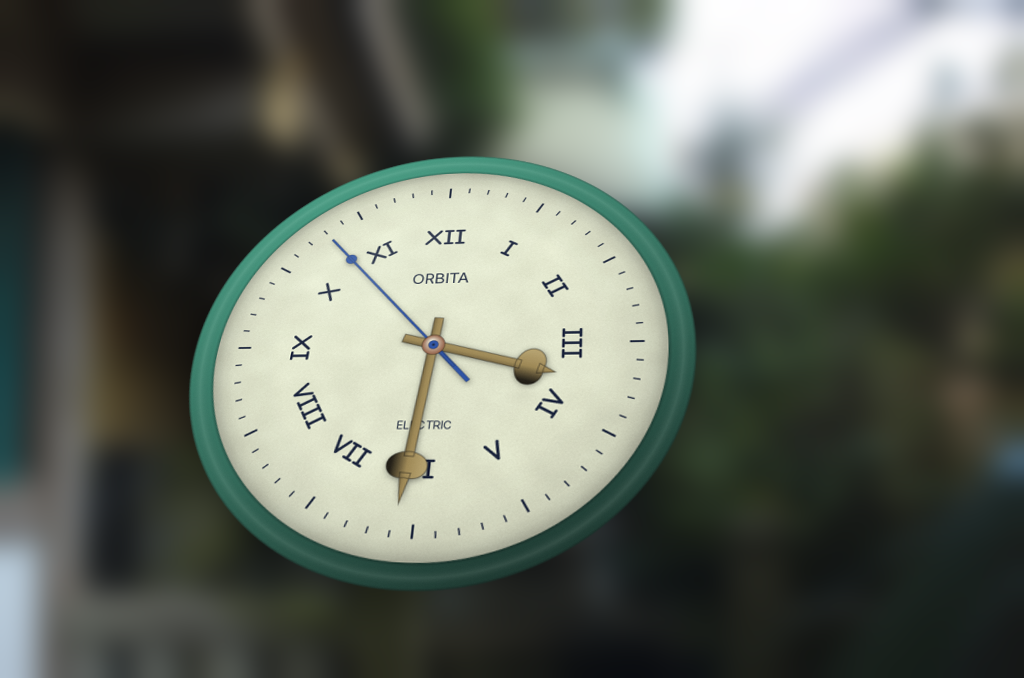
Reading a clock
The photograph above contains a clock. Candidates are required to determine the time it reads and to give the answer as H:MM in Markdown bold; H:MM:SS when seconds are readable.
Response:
**3:30:53**
